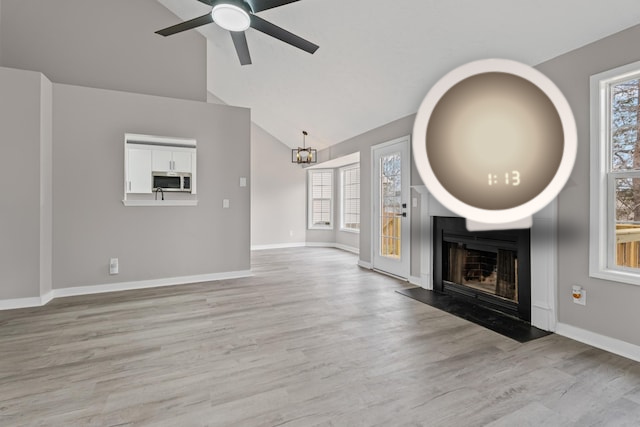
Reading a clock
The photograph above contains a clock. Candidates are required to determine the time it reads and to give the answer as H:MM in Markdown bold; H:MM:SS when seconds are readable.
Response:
**1:13**
